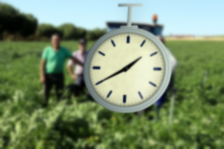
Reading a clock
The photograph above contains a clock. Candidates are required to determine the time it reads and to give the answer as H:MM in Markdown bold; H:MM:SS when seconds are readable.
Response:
**1:40**
